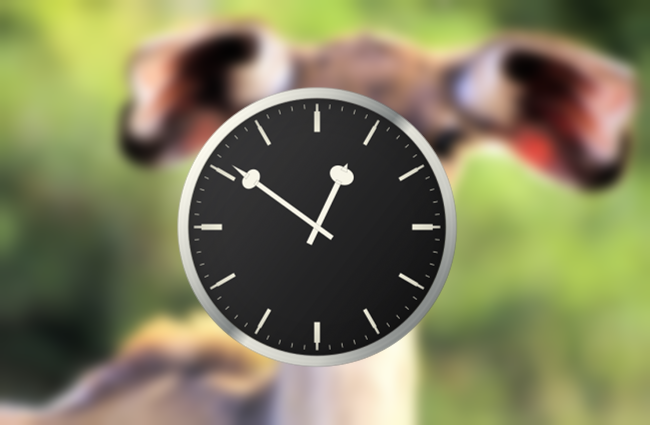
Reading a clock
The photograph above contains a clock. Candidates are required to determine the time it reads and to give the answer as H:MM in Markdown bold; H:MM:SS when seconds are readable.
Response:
**12:51**
